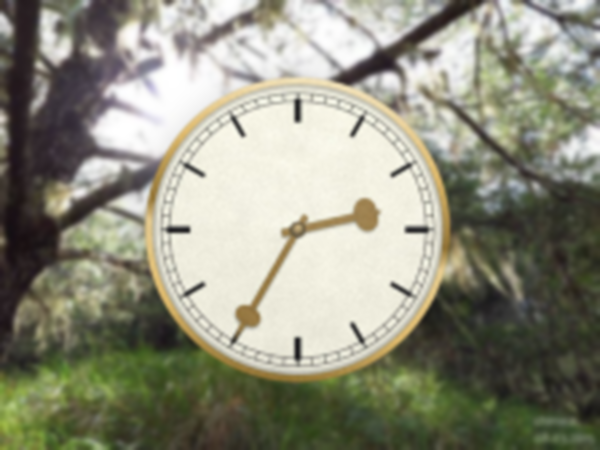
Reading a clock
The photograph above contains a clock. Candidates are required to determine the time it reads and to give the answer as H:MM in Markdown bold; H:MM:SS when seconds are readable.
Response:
**2:35**
